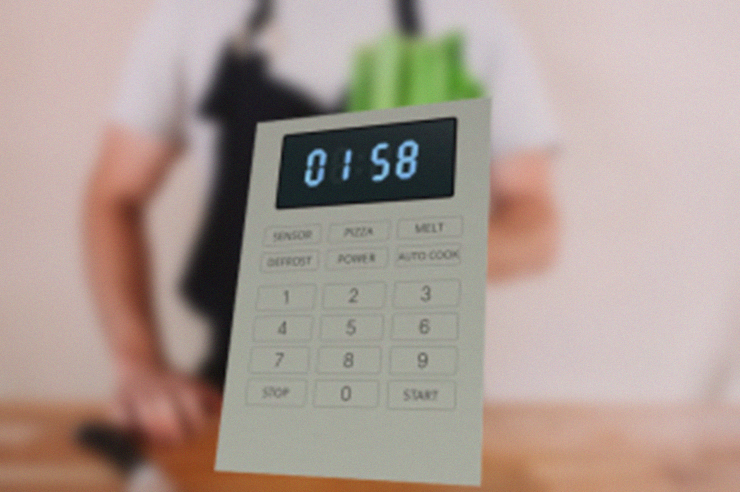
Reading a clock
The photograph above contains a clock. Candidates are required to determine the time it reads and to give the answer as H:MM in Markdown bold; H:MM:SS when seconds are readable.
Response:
**1:58**
